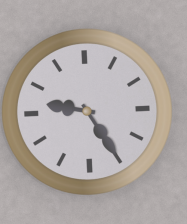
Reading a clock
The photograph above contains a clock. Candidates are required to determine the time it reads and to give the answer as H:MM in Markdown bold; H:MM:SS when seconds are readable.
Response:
**9:25**
